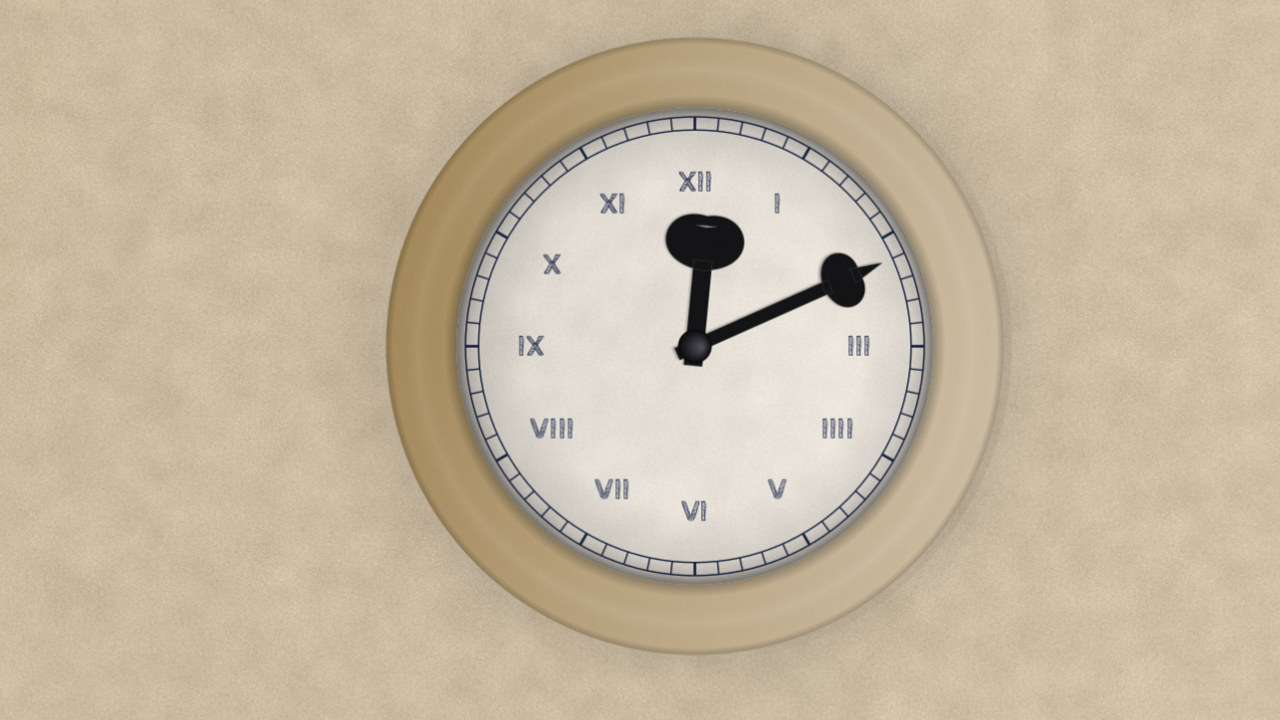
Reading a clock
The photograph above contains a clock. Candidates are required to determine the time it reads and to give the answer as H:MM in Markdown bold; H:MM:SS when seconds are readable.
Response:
**12:11**
